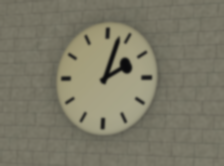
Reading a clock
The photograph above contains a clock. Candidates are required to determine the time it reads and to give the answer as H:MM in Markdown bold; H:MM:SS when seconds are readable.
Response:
**2:03**
